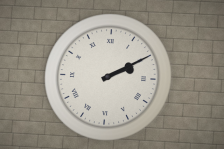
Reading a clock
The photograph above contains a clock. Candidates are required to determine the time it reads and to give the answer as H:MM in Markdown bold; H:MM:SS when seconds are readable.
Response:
**2:10**
